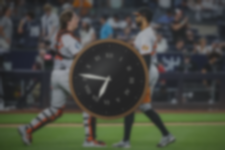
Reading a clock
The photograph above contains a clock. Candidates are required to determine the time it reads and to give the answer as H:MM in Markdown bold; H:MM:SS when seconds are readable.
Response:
**6:46**
